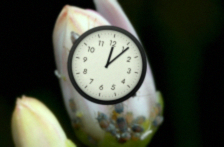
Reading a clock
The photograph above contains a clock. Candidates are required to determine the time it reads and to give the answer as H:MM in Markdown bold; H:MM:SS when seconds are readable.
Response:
**12:06**
